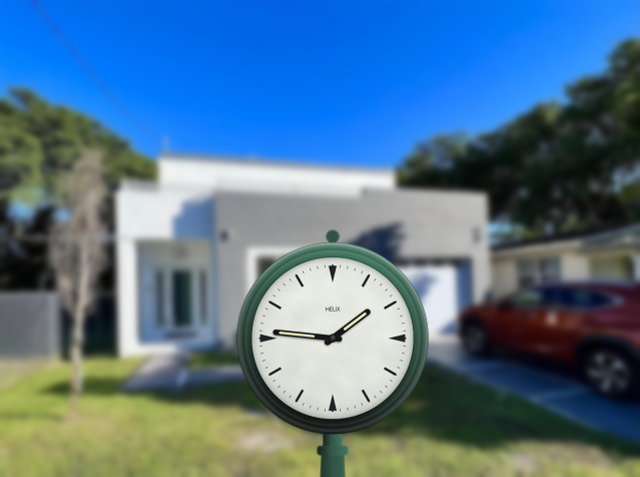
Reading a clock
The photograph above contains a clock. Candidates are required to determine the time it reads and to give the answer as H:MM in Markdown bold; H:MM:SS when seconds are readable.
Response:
**1:46**
